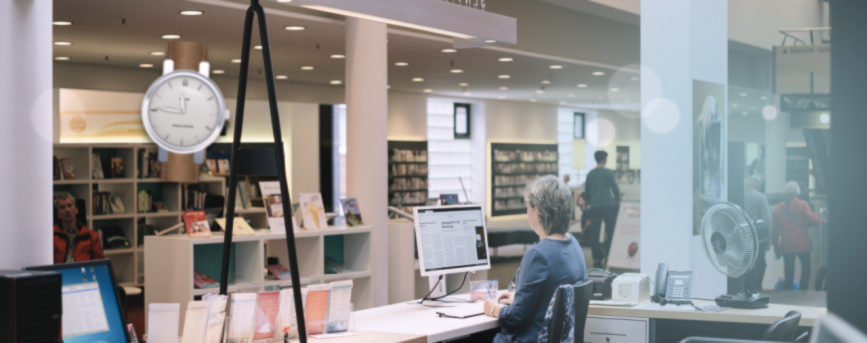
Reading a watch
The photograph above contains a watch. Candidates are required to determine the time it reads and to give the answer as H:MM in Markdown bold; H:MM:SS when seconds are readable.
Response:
**11:46**
